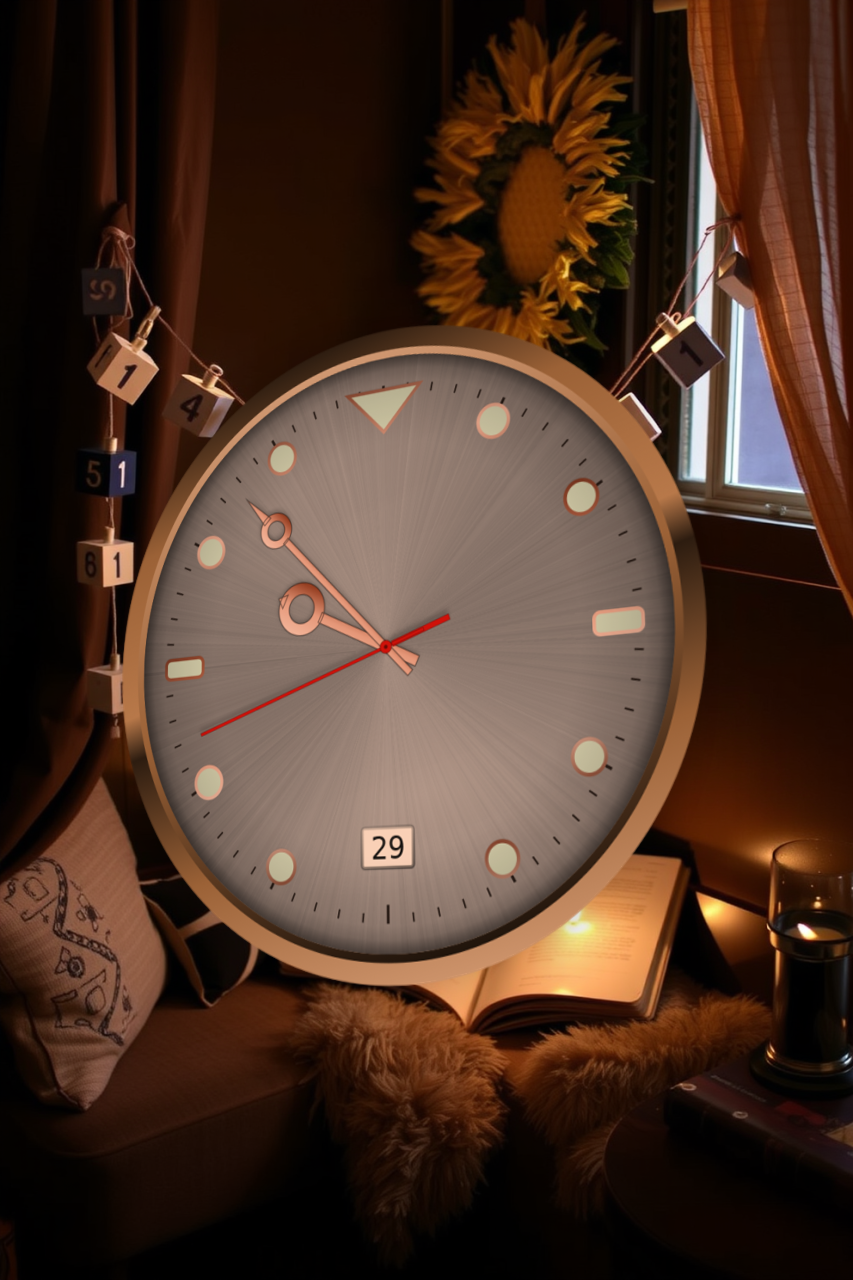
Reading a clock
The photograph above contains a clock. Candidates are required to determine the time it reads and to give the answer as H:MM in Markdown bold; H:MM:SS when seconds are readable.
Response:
**9:52:42**
